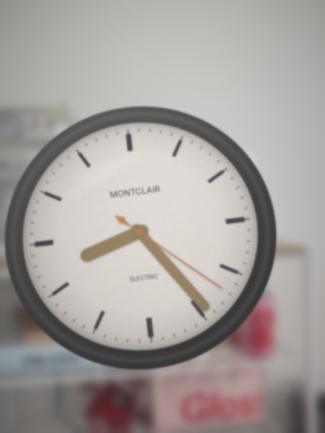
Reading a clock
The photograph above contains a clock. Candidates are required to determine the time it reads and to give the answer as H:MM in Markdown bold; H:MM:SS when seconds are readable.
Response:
**8:24:22**
